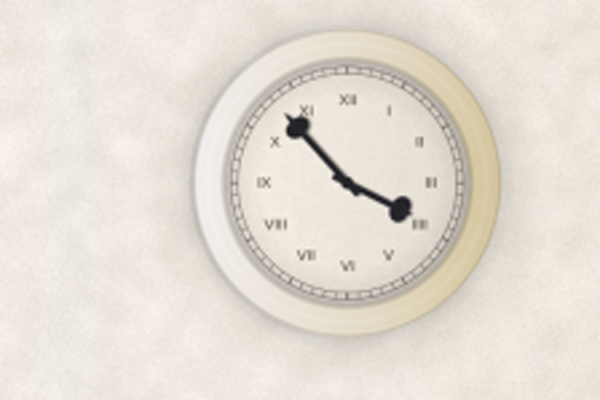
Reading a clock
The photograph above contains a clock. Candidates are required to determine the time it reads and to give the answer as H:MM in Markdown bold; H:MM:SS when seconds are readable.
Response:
**3:53**
